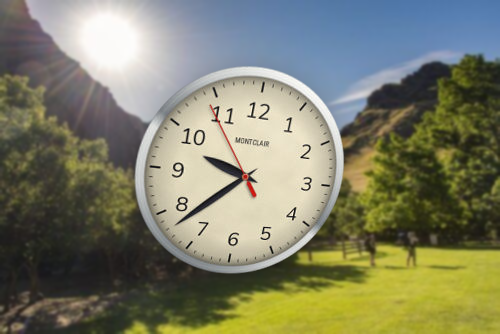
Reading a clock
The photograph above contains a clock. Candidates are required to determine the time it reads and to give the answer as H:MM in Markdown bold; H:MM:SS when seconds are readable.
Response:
**9:37:54**
